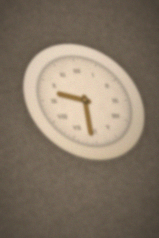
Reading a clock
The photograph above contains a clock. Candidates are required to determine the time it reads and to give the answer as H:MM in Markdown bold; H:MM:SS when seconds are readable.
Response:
**9:31**
